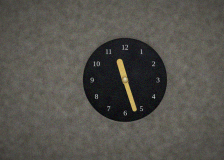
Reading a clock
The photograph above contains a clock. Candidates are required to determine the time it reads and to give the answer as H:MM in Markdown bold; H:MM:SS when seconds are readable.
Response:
**11:27**
